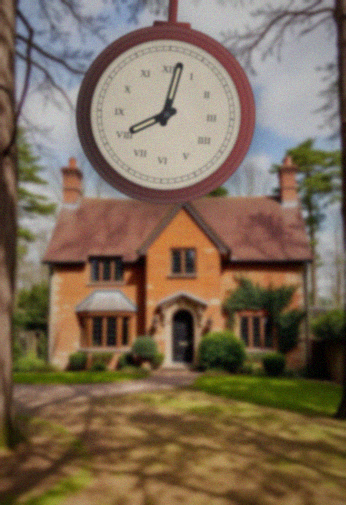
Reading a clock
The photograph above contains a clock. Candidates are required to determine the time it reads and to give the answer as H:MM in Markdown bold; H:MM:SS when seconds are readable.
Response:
**8:02**
